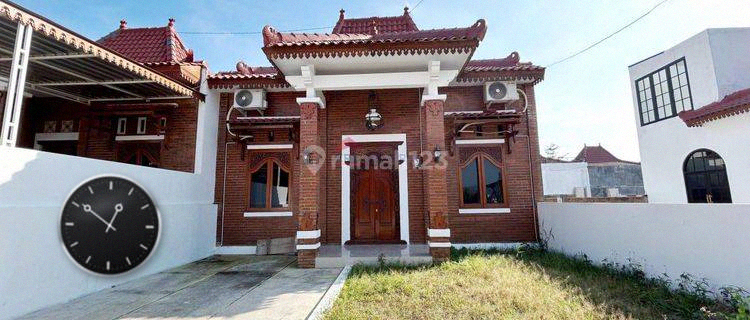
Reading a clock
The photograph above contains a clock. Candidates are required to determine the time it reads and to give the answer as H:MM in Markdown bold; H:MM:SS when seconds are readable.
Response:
**12:51**
